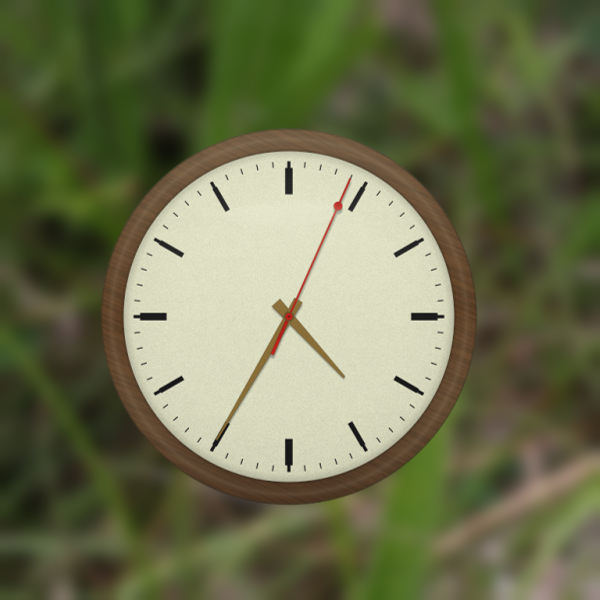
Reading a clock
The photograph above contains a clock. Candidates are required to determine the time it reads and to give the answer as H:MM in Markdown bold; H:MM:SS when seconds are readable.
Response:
**4:35:04**
